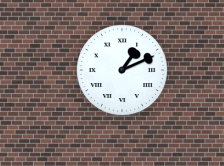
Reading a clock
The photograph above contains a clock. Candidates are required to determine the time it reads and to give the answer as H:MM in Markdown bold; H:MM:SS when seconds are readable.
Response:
**1:11**
